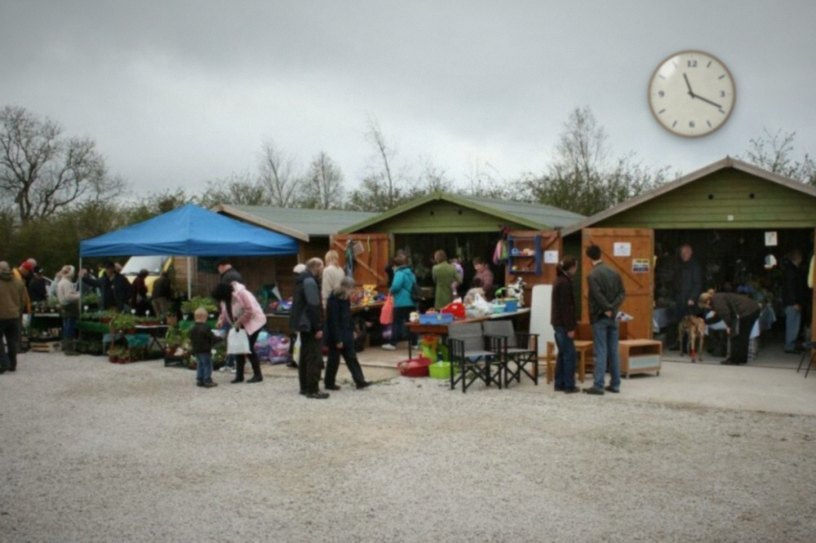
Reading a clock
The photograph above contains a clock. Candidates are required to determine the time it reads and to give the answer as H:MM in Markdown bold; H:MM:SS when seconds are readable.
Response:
**11:19**
